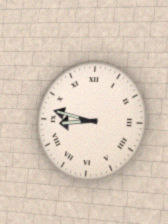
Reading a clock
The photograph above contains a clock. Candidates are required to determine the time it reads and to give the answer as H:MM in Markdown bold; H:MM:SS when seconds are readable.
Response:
**8:47**
